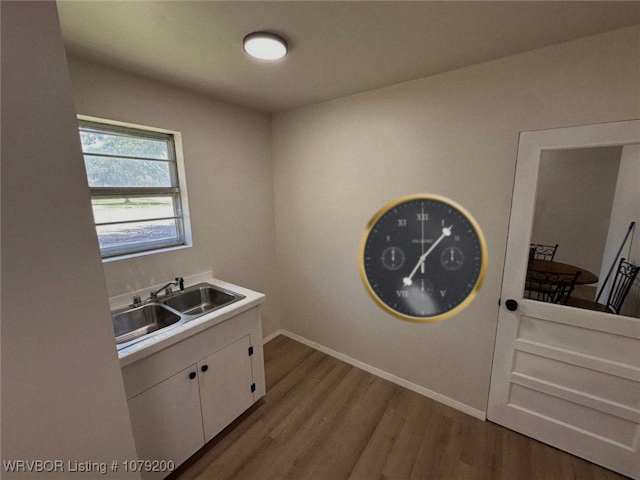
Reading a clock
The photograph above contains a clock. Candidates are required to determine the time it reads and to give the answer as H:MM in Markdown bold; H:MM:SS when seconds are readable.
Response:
**7:07**
